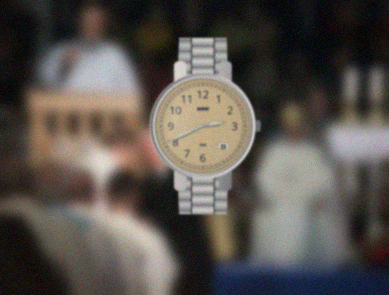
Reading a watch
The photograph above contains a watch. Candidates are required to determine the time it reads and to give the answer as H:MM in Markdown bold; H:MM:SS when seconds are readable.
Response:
**2:41**
